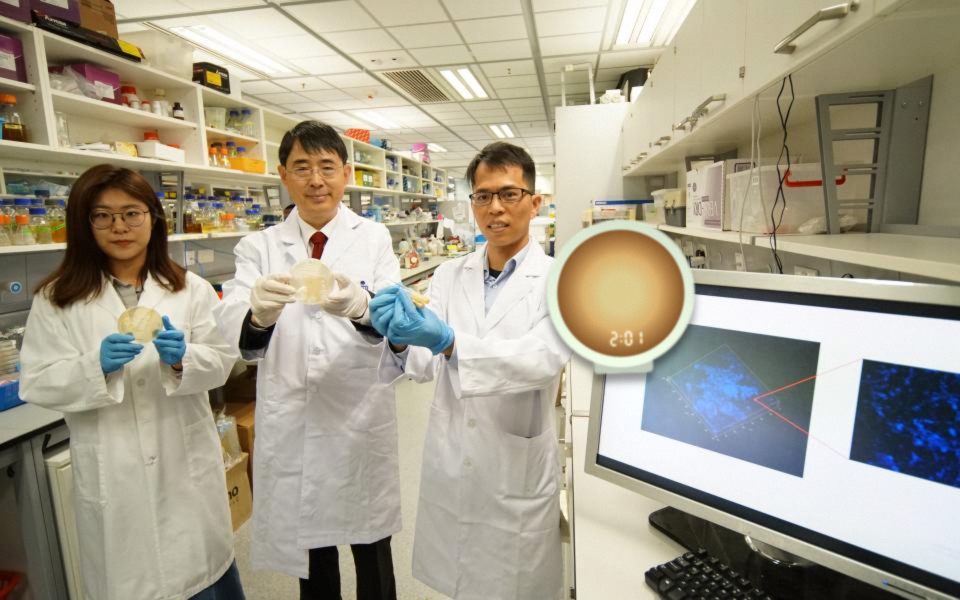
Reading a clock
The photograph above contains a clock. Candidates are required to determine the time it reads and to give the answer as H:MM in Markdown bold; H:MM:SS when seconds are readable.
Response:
**2:01**
